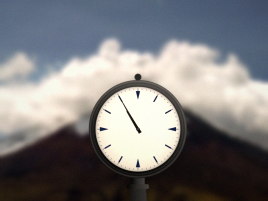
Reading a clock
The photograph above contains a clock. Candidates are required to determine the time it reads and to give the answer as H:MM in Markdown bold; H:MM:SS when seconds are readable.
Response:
**10:55**
